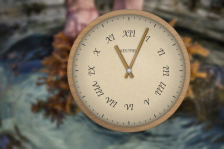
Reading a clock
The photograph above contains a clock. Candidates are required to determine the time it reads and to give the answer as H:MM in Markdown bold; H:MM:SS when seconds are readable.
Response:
**11:04**
